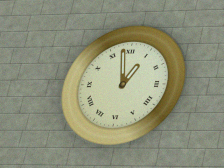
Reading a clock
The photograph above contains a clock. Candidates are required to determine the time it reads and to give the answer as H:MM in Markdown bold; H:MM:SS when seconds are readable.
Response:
**12:58**
